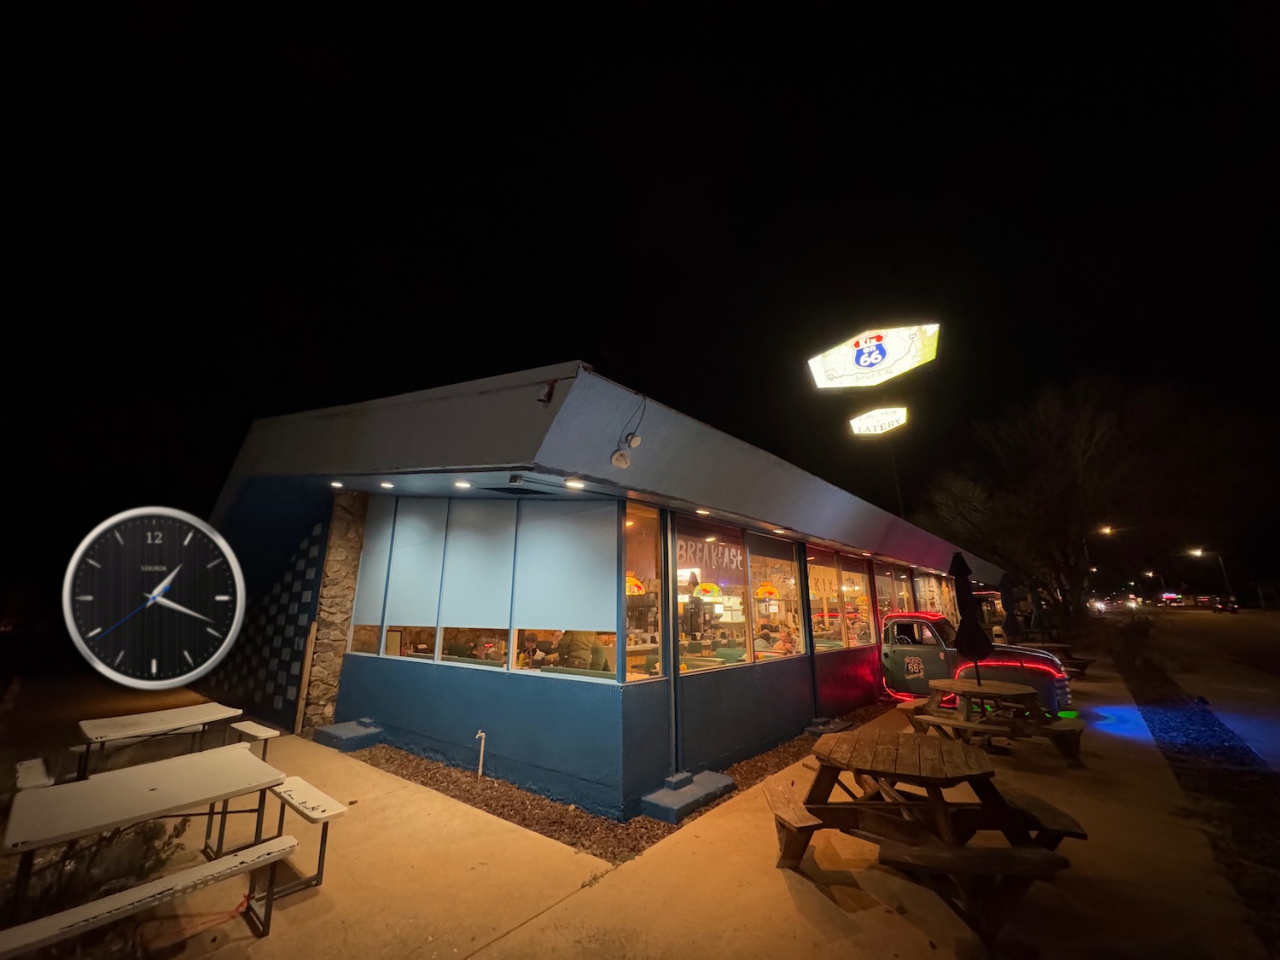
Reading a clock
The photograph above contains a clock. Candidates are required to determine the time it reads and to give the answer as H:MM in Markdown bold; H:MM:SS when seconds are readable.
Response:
**1:18:39**
